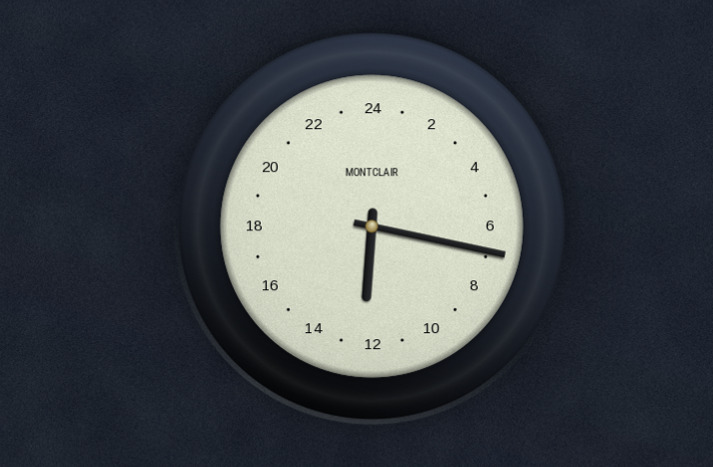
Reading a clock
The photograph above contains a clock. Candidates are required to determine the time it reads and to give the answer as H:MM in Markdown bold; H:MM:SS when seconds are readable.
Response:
**12:17**
